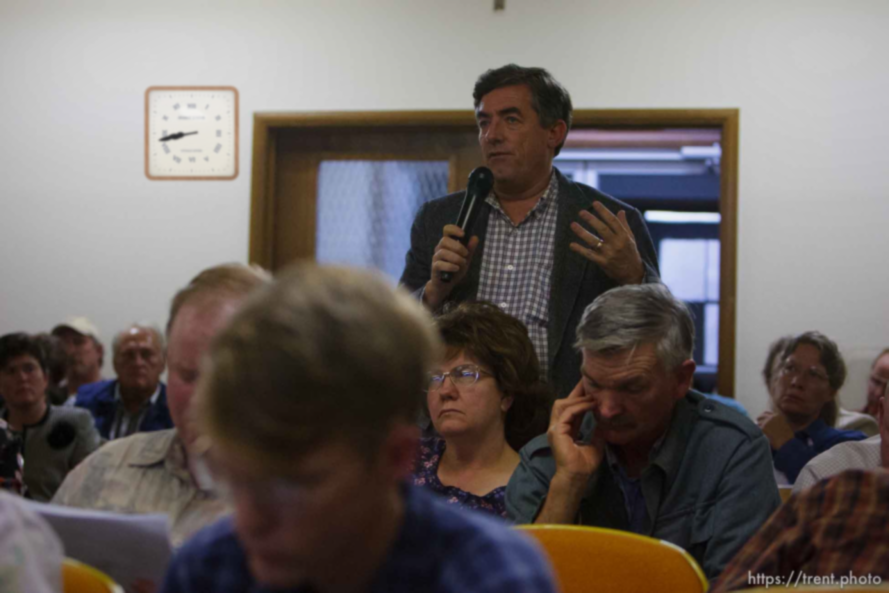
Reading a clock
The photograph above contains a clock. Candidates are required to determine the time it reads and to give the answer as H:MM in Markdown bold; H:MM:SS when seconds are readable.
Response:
**8:43**
